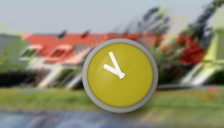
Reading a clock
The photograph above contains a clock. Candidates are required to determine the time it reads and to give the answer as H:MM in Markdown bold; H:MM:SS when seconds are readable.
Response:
**9:56**
